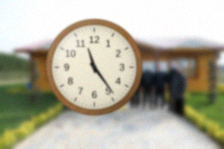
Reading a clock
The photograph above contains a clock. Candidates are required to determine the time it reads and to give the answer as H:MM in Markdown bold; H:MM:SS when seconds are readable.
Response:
**11:24**
